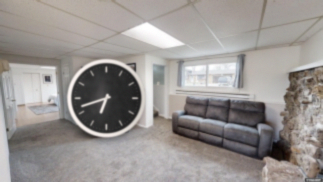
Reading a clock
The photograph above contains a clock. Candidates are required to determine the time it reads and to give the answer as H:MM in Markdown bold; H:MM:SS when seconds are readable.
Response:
**6:42**
